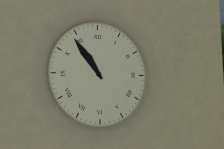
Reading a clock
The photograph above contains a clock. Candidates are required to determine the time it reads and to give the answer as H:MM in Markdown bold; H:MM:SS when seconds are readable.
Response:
**10:54**
